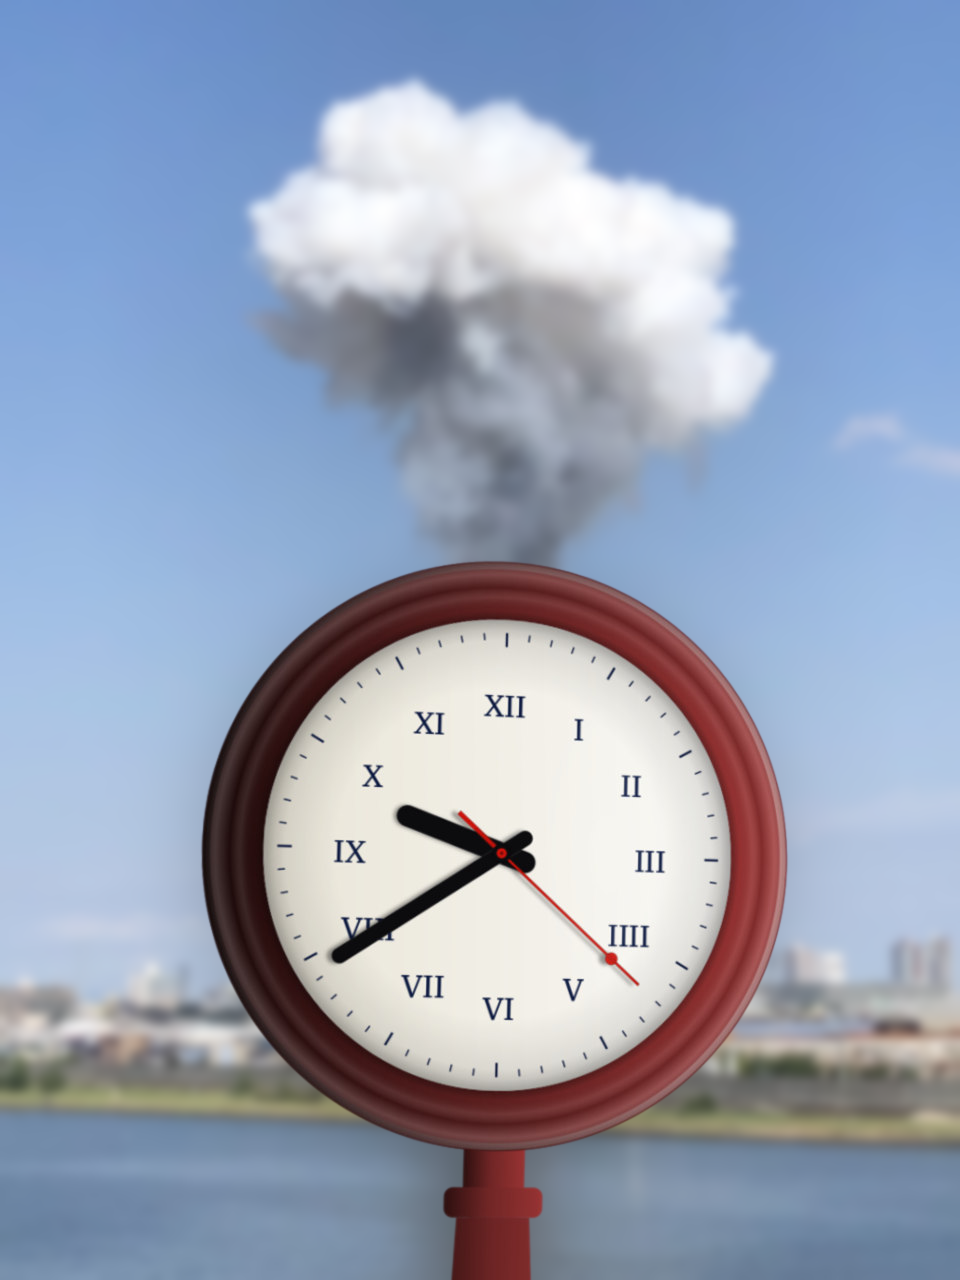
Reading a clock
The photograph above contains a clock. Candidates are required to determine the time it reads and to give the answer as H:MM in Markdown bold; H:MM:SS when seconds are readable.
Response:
**9:39:22**
